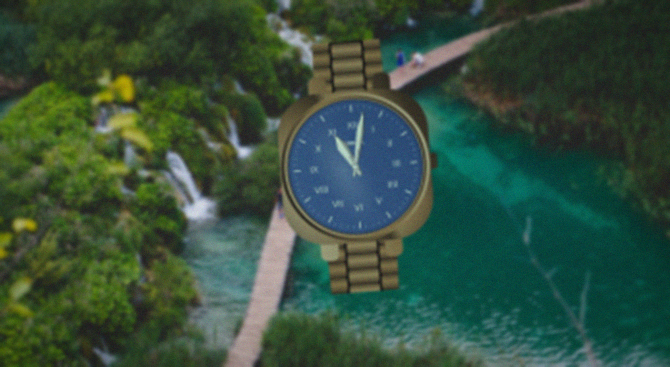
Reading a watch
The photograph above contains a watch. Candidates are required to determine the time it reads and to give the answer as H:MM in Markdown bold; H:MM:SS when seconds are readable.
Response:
**11:02**
